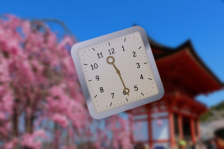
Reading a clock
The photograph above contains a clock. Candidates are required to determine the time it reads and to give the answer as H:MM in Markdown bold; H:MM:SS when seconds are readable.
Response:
**11:29**
